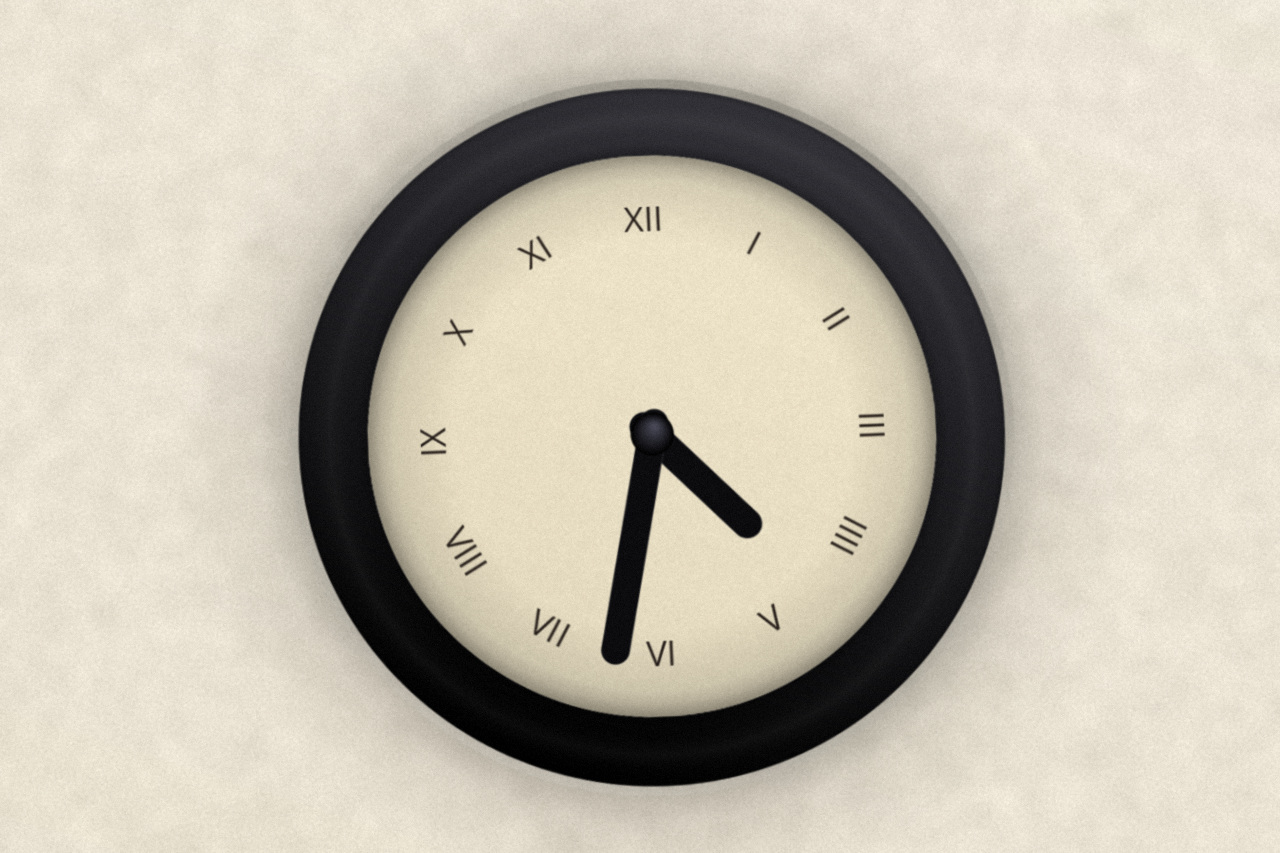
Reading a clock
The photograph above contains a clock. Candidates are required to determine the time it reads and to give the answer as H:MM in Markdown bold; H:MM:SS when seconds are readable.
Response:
**4:32**
